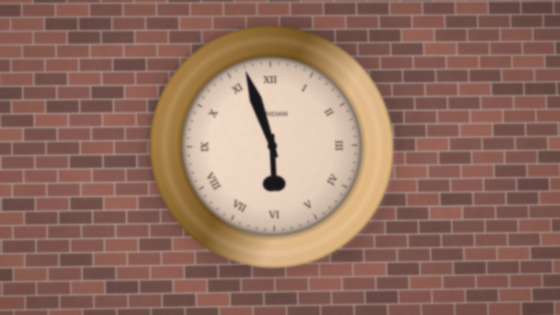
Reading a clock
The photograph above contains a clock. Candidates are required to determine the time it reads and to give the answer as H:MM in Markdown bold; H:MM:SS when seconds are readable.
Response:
**5:57**
